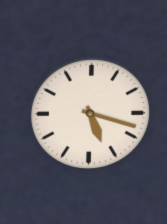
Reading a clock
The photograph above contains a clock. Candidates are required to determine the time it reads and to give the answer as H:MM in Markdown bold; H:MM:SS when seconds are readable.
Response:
**5:18**
